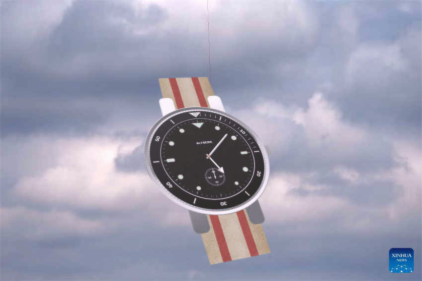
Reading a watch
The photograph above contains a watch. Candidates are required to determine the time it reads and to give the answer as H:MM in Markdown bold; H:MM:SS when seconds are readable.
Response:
**5:08**
